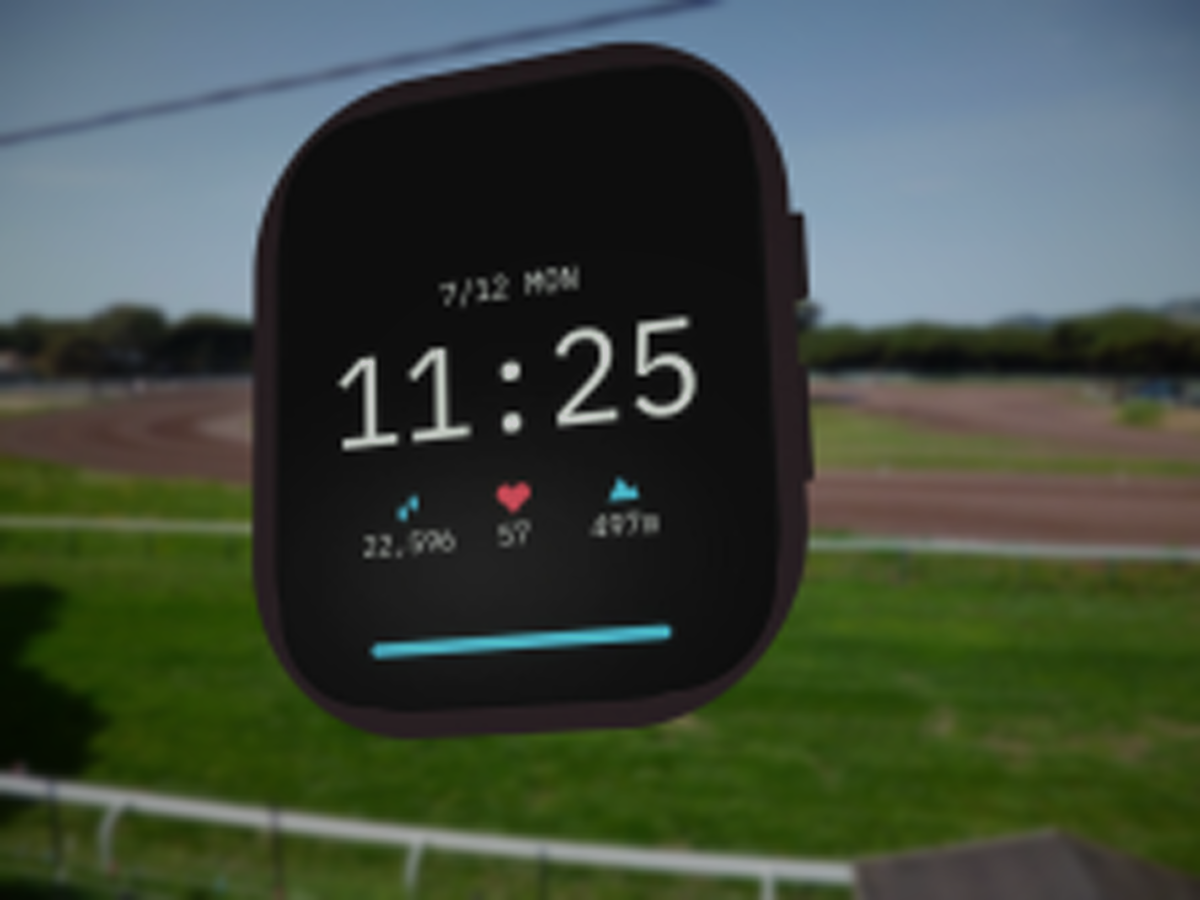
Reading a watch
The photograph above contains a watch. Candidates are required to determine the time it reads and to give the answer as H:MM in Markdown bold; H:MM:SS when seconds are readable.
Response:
**11:25**
